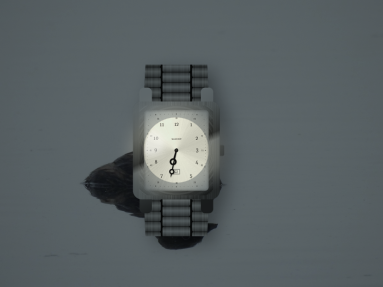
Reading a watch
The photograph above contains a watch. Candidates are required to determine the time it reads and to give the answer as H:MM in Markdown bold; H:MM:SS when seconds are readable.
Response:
**6:32**
